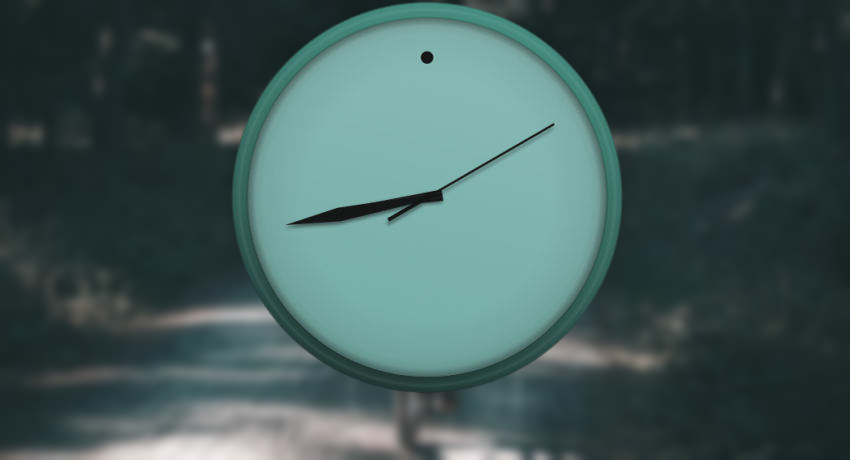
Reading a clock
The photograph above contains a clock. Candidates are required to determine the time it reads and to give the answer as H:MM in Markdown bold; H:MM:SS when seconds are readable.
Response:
**8:43:10**
